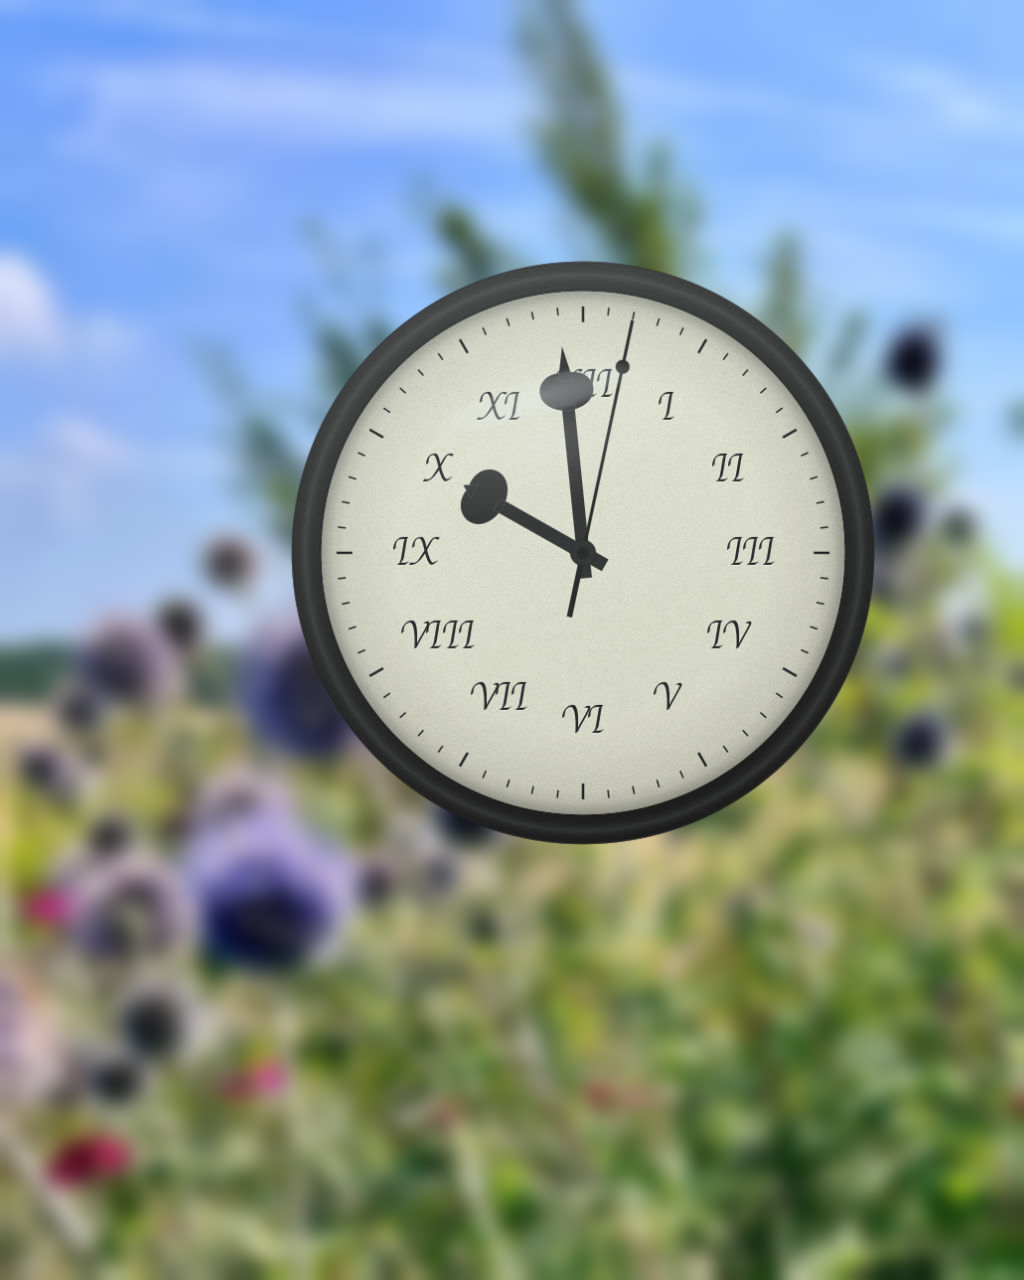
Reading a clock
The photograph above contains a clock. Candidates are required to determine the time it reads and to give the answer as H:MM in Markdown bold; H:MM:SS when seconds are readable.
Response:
**9:59:02**
